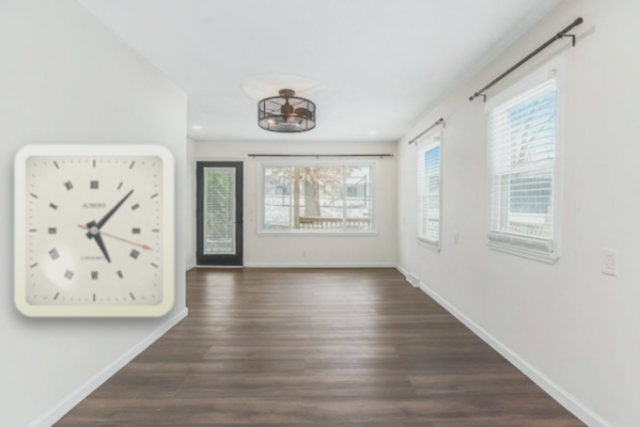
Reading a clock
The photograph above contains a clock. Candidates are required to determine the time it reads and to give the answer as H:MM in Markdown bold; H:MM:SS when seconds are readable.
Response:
**5:07:18**
